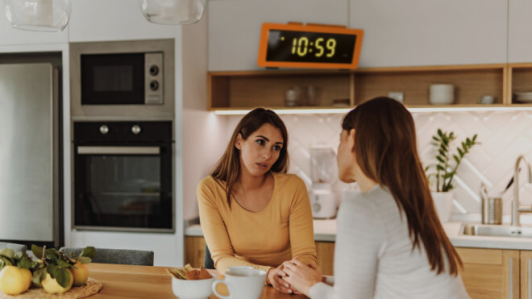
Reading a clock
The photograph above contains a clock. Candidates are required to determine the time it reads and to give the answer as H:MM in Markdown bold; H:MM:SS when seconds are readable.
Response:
**10:59**
